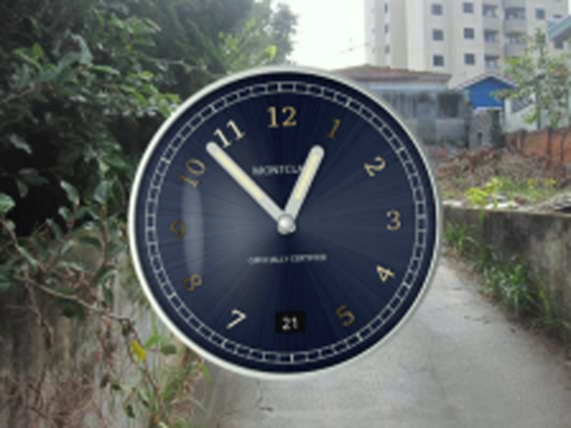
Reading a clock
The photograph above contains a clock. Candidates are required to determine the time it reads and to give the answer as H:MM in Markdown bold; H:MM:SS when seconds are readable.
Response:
**12:53**
